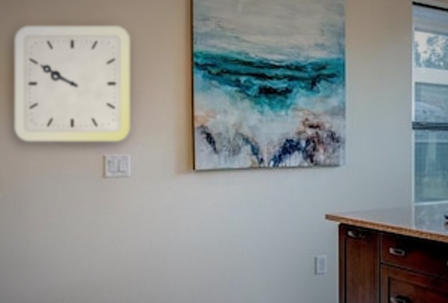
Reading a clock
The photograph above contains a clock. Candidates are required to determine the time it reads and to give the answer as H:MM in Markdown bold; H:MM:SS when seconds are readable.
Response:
**9:50**
